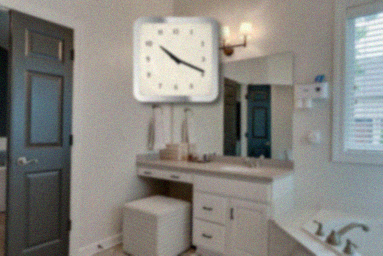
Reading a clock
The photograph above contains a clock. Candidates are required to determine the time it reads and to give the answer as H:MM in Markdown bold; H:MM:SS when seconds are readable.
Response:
**10:19**
